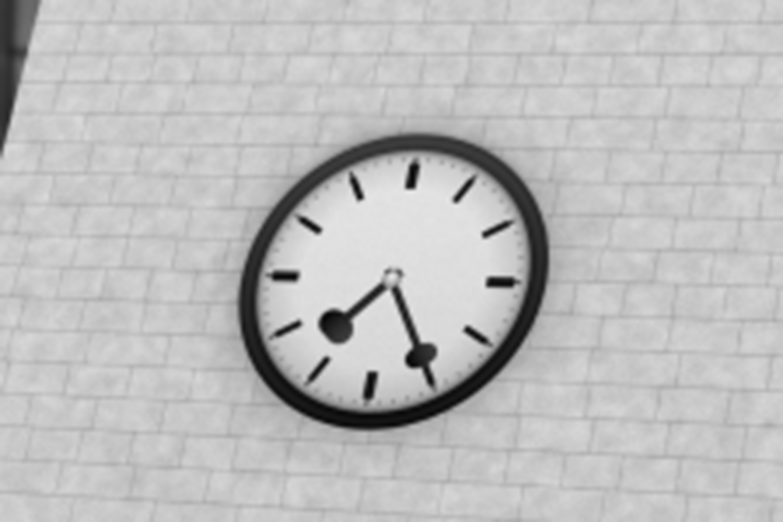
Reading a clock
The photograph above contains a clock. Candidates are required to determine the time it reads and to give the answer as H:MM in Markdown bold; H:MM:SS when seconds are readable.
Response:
**7:25**
